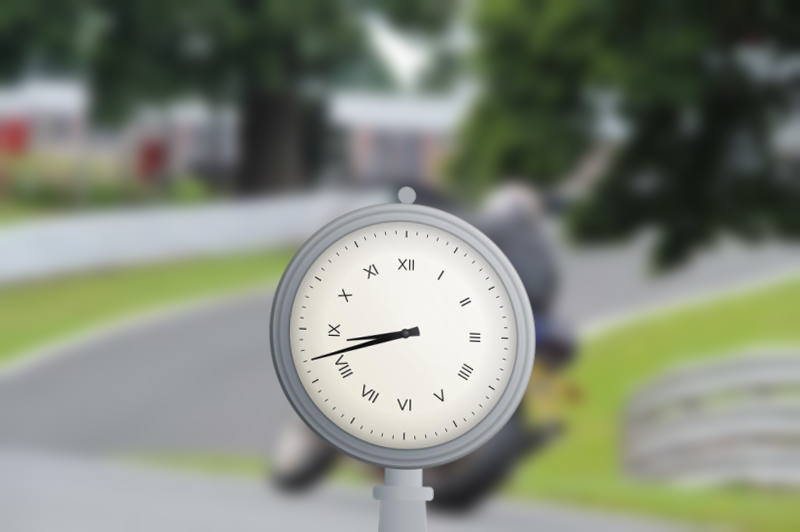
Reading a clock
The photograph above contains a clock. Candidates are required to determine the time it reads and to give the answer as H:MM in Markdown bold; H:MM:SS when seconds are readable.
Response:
**8:42**
